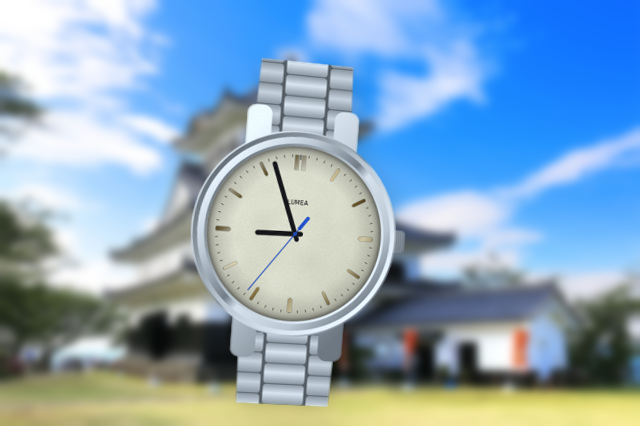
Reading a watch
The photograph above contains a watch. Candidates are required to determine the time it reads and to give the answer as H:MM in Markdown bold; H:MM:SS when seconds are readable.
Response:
**8:56:36**
